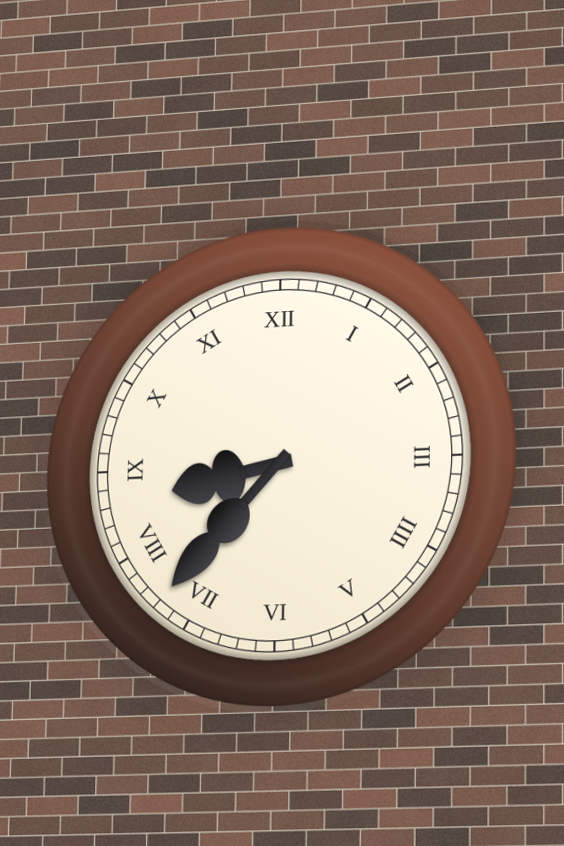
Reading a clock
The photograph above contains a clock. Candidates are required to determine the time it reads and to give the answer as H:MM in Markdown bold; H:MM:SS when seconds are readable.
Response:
**8:37**
